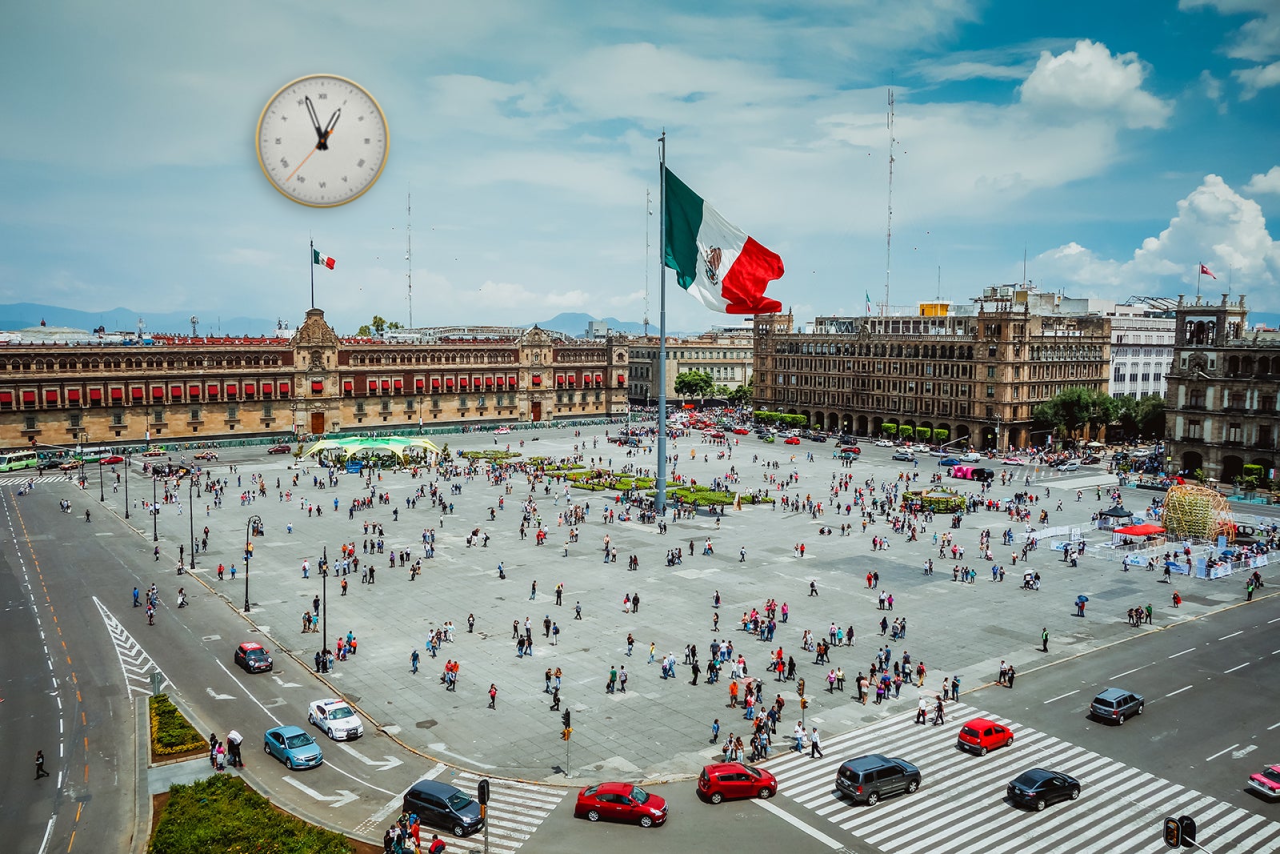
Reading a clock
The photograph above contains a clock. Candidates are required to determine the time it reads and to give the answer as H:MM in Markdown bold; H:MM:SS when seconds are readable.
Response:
**12:56:37**
